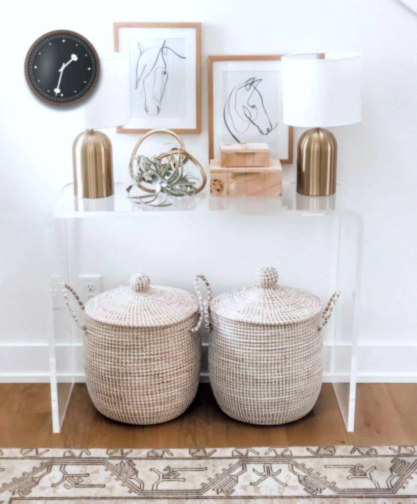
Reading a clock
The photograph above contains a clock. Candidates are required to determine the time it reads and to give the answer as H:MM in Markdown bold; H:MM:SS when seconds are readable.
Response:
**1:32**
